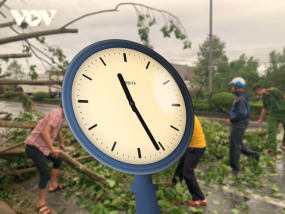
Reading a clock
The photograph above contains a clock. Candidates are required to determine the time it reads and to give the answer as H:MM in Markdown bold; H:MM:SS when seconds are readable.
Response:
**11:26**
